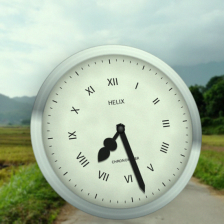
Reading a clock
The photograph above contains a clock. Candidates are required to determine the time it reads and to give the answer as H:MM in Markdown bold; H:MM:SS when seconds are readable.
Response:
**7:28**
